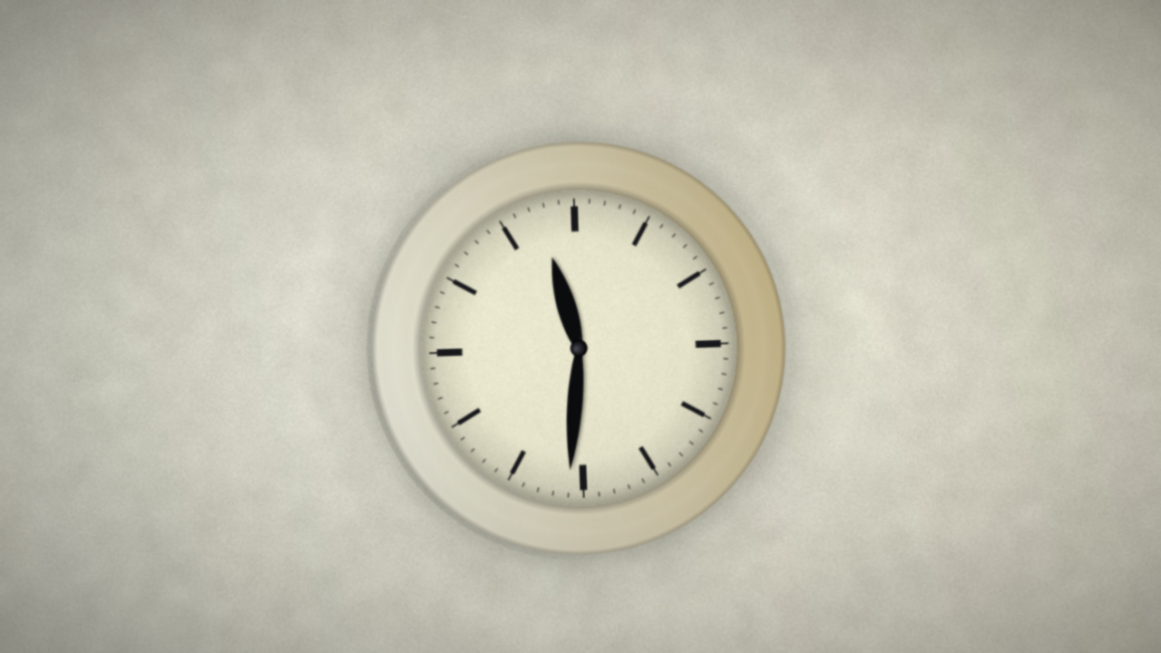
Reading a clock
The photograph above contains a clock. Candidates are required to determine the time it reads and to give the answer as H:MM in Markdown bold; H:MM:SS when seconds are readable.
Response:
**11:31**
